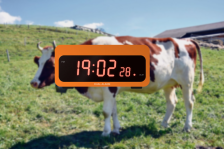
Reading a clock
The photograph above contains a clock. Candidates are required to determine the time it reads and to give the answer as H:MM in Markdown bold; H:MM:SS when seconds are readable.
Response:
**19:02:28**
